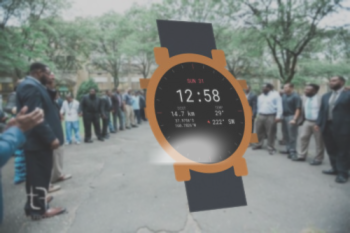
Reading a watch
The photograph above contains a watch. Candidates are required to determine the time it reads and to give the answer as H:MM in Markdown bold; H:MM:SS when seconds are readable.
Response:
**12:58**
